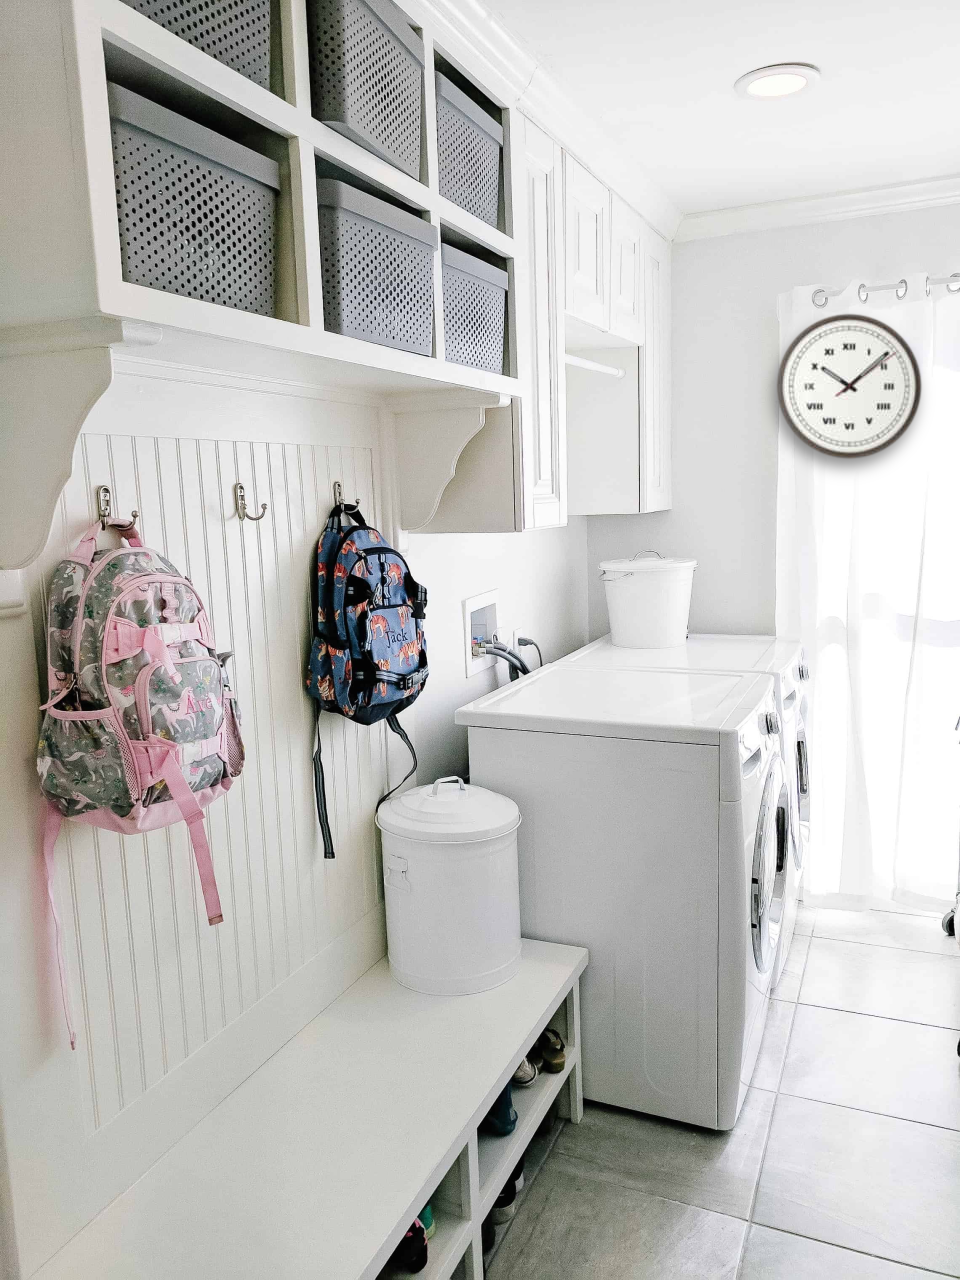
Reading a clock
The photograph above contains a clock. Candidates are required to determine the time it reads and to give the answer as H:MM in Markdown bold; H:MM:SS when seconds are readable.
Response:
**10:08:09**
